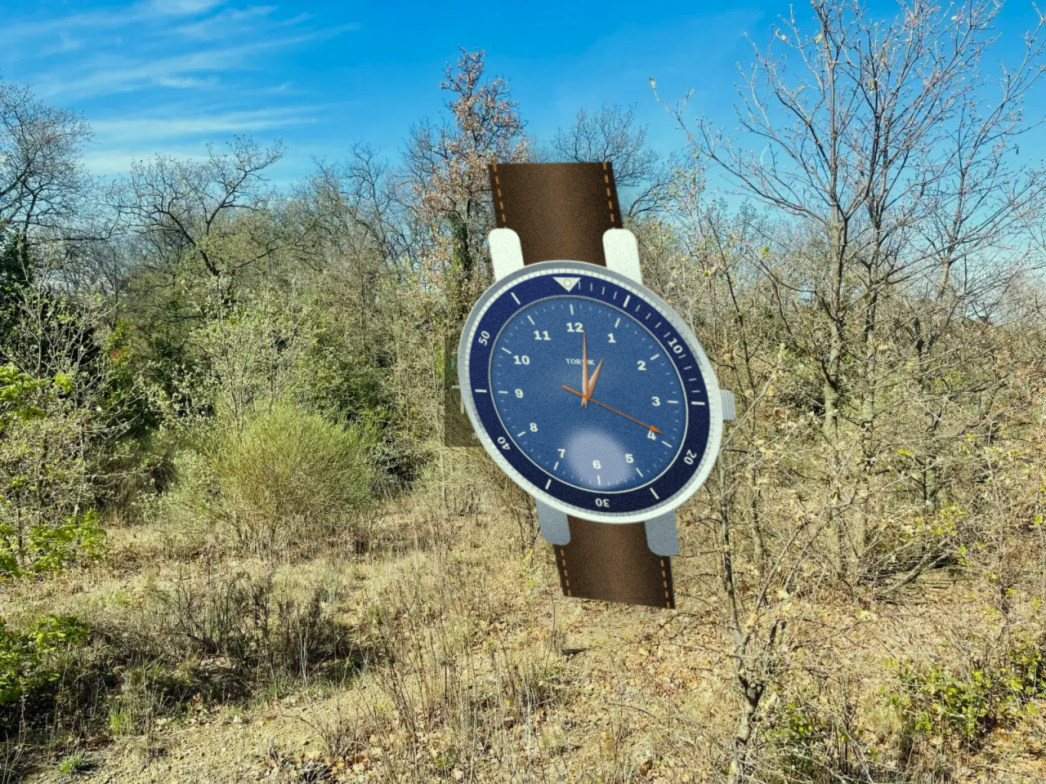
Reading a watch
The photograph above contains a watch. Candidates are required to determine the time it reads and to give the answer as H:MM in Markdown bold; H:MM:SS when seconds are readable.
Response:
**1:01:19**
